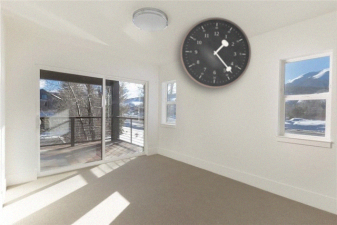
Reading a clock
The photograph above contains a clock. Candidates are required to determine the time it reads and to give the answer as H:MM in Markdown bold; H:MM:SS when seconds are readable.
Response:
**1:23**
